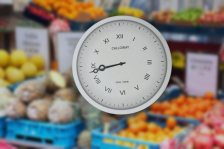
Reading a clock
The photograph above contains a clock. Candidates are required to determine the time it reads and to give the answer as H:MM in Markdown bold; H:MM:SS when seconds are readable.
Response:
**8:43**
